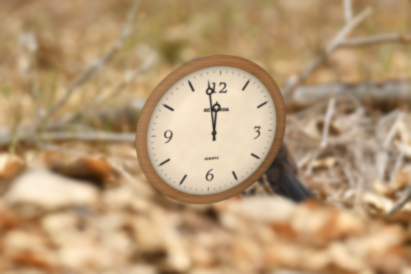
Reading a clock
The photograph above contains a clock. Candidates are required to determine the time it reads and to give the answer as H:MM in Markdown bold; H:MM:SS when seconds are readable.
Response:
**11:58**
